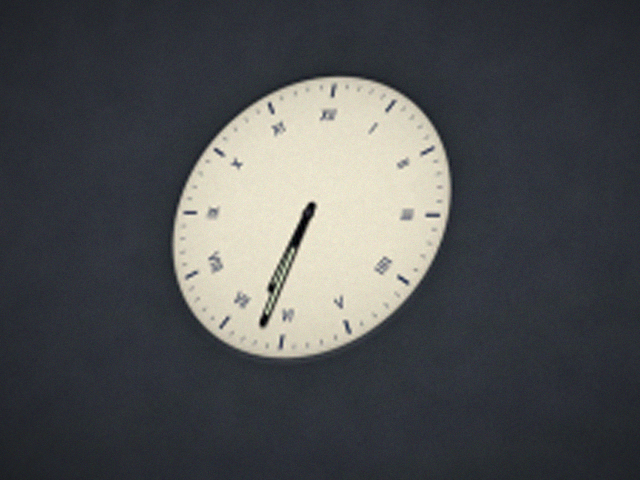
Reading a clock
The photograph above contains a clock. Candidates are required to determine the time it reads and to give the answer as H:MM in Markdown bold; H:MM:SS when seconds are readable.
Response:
**6:32**
